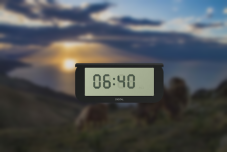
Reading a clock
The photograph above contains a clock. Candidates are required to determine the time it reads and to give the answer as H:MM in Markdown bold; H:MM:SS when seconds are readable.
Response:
**6:40**
